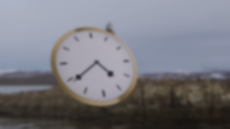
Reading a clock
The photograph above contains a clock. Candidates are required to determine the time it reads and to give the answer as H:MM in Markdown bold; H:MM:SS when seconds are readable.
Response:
**4:39**
